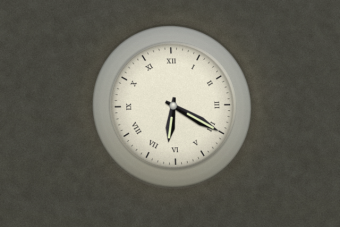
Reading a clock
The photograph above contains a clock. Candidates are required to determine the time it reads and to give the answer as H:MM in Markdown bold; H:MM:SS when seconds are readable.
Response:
**6:20**
